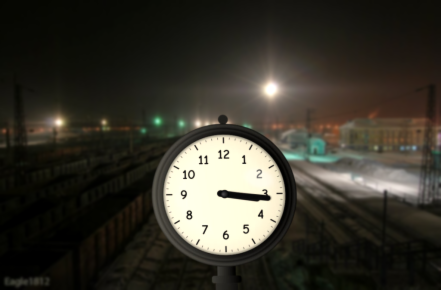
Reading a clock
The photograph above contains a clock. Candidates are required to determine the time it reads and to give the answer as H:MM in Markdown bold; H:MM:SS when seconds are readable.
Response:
**3:16**
